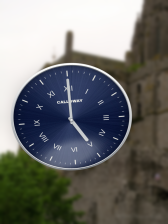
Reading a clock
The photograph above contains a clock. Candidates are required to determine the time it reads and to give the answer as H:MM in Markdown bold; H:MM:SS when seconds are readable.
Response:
**5:00**
